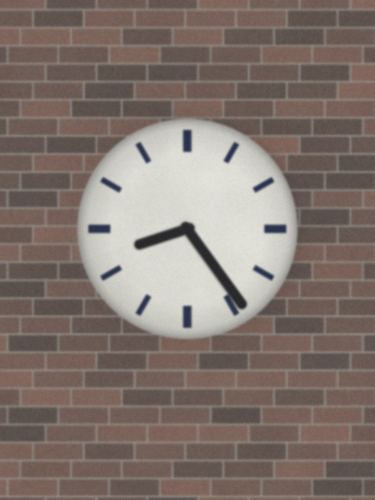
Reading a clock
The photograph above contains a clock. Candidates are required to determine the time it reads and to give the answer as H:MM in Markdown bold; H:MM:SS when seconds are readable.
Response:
**8:24**
